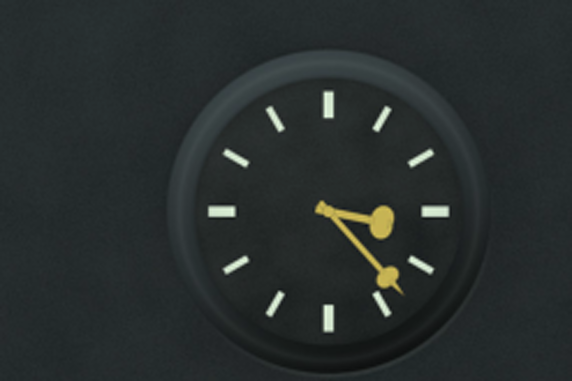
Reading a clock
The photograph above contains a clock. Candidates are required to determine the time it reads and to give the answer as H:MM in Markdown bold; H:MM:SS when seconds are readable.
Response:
**3:23**
